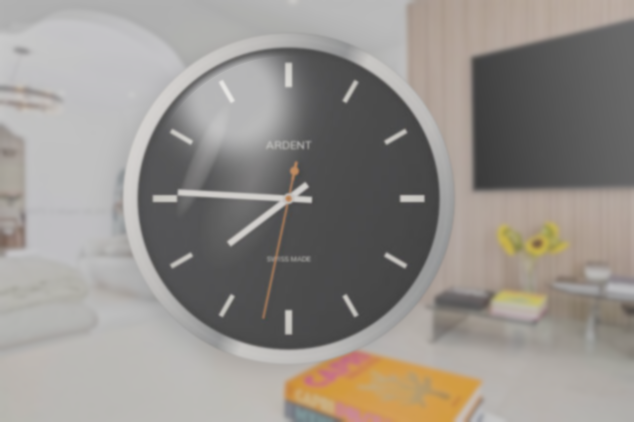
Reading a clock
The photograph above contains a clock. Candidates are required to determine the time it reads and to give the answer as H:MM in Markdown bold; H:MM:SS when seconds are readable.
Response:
**7:45:32**
